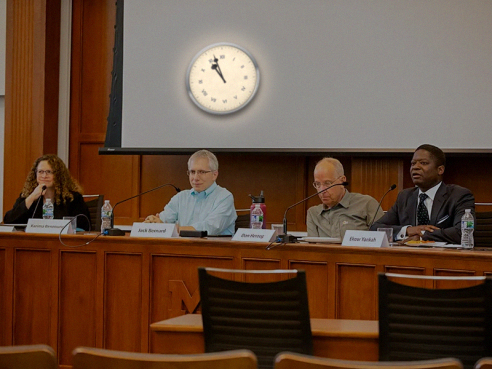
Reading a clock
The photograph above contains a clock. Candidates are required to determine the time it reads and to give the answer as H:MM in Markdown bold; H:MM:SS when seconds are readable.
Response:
**10:57**
